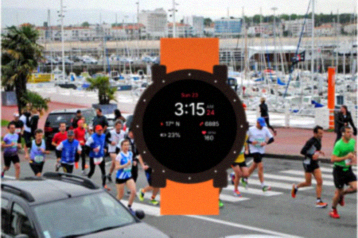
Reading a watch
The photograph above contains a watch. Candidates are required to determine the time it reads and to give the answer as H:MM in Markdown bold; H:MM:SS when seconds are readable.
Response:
**3:15**
